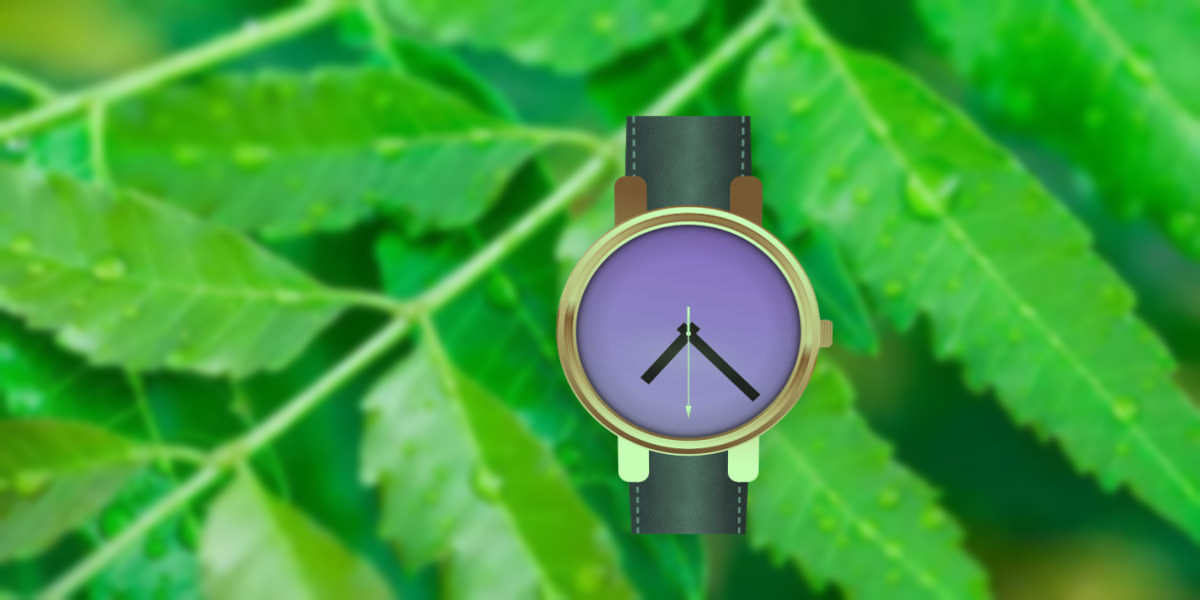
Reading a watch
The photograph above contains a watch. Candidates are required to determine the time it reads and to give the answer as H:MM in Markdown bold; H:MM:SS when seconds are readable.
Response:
**7:22:30**
